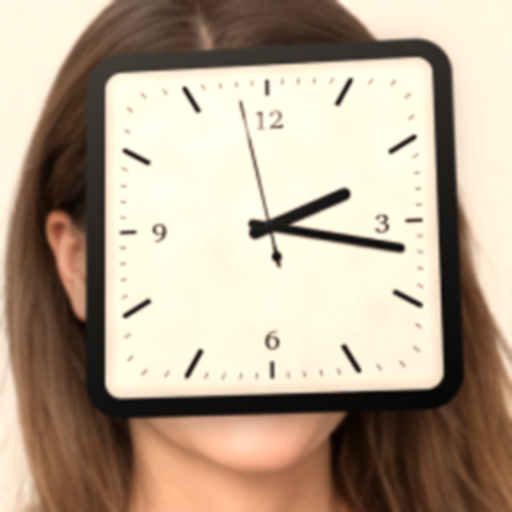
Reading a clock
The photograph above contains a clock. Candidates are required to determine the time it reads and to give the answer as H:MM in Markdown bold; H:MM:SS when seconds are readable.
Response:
**2:16:58**
